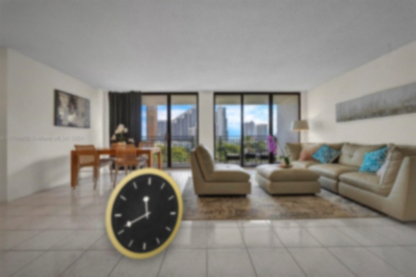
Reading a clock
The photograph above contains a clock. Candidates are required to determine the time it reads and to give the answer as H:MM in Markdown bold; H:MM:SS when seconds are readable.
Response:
**11:41**
